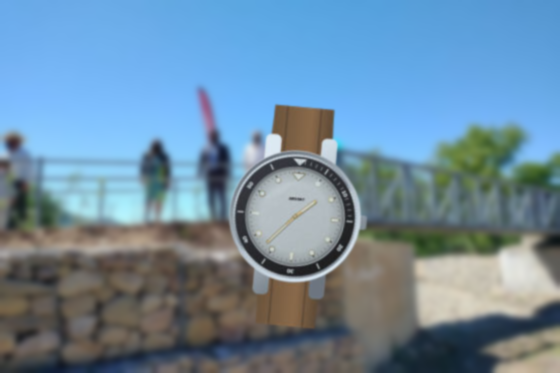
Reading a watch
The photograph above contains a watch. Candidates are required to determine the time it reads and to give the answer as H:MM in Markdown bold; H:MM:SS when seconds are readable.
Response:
**1:37**
